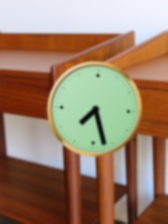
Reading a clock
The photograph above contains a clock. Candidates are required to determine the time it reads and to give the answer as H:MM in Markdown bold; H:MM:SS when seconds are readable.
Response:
**7:27**
